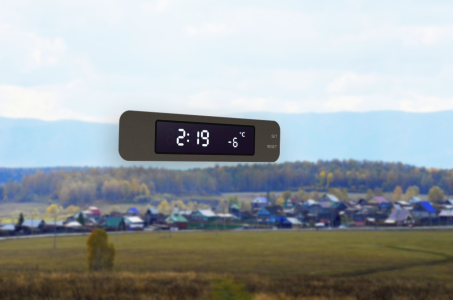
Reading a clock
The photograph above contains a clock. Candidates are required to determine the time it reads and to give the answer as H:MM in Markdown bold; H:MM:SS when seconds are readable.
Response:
**2:19**
